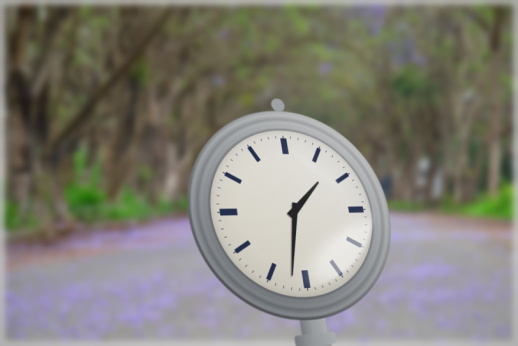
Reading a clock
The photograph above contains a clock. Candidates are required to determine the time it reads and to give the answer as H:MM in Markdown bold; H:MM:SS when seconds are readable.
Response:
**1:32**
